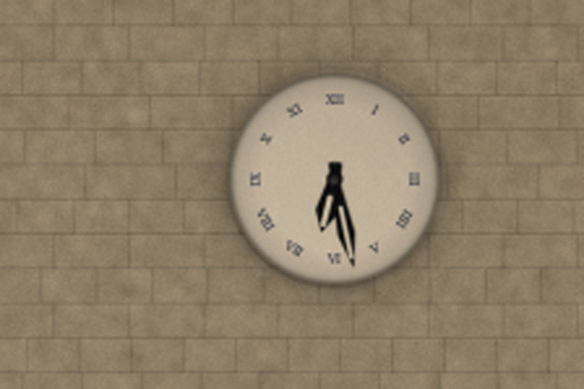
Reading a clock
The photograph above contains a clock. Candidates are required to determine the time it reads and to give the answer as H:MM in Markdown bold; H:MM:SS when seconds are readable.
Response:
**6:28**
